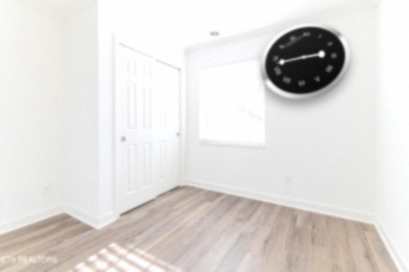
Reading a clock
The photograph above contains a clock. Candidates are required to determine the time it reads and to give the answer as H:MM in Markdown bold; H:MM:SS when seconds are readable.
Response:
**2:43**
